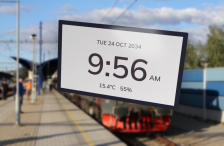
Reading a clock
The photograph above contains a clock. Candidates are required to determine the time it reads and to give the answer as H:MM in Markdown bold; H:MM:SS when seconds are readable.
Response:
**9:56**
